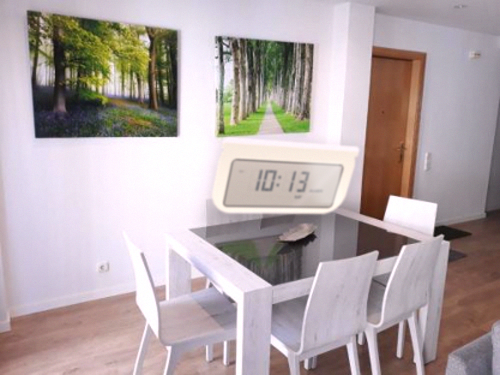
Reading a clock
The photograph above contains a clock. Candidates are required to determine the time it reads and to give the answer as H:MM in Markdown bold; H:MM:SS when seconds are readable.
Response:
**10:13**
